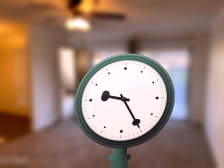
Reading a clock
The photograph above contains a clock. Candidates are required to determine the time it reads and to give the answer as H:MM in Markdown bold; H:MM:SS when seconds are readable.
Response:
**9:25**
